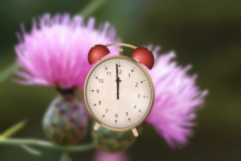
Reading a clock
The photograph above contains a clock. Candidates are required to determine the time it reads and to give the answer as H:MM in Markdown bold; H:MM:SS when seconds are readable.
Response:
**11:59**
